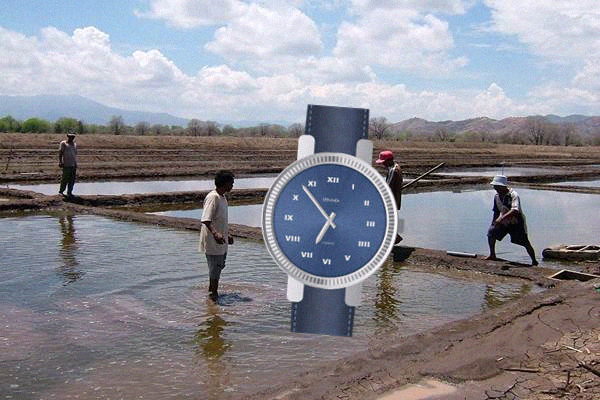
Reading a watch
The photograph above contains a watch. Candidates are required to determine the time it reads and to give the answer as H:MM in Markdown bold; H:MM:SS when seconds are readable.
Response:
**6:53**
